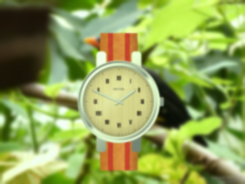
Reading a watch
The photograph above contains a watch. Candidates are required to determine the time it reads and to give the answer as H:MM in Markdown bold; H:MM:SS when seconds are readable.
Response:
**1:49**
